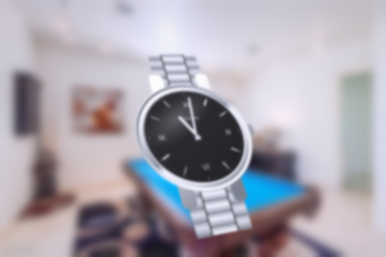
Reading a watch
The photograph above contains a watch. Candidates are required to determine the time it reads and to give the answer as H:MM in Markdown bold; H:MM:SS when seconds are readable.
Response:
**11:01**
